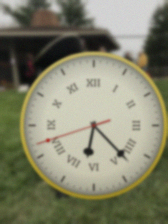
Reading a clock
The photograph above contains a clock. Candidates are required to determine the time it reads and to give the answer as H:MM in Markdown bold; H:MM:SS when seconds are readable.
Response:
**6:22:42**
